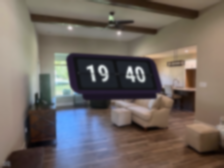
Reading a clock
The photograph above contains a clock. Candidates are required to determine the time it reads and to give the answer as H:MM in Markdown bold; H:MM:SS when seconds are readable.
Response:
**19:40**
